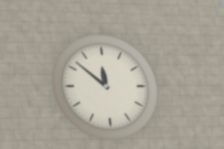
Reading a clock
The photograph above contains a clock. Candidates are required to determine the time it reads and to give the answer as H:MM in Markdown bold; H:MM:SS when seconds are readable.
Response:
**11:52**
